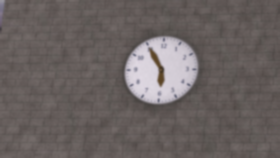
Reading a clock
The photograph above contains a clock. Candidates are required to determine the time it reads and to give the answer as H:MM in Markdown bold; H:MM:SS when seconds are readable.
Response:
**5:55**
